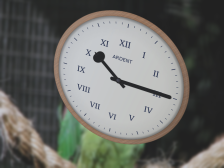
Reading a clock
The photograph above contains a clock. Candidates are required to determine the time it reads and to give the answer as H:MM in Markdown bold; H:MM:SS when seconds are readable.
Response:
**10:15**
